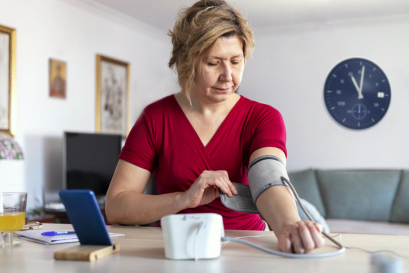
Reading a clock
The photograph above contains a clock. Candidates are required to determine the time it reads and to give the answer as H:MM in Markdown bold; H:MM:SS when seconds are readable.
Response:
**11:01**
